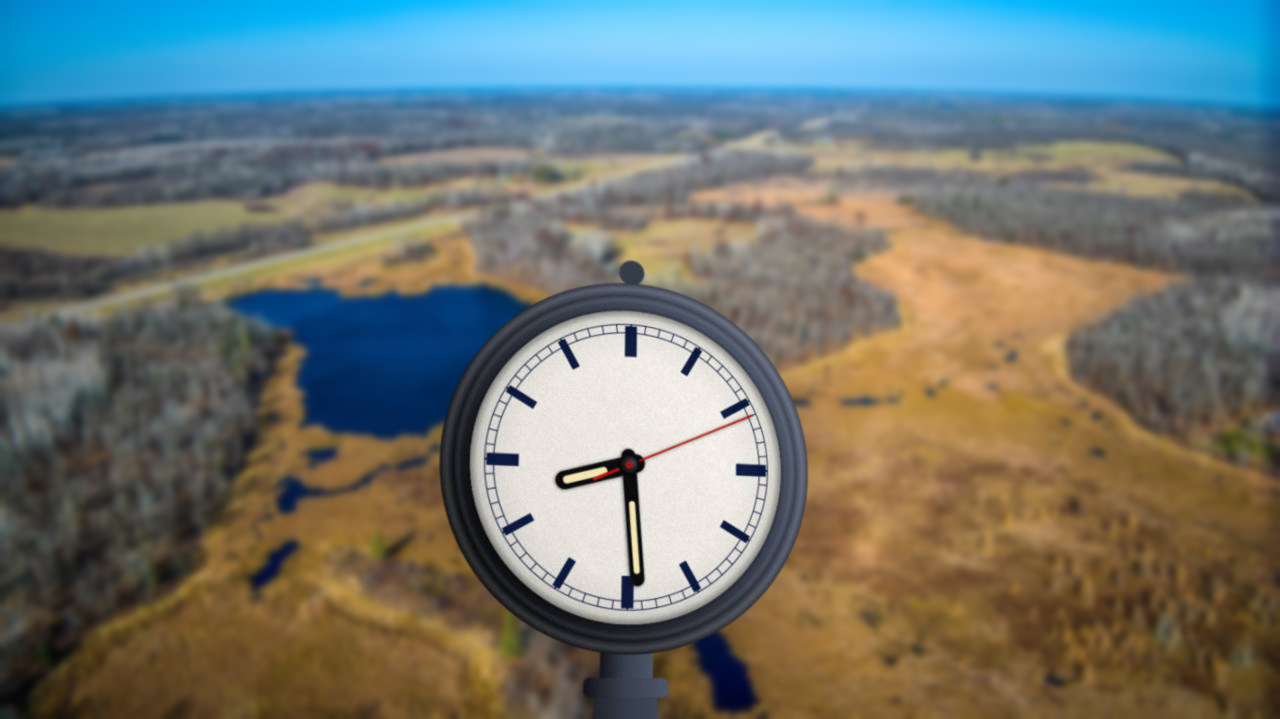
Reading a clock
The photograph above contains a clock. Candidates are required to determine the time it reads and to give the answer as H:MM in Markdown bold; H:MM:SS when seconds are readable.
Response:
**8:29:11**
